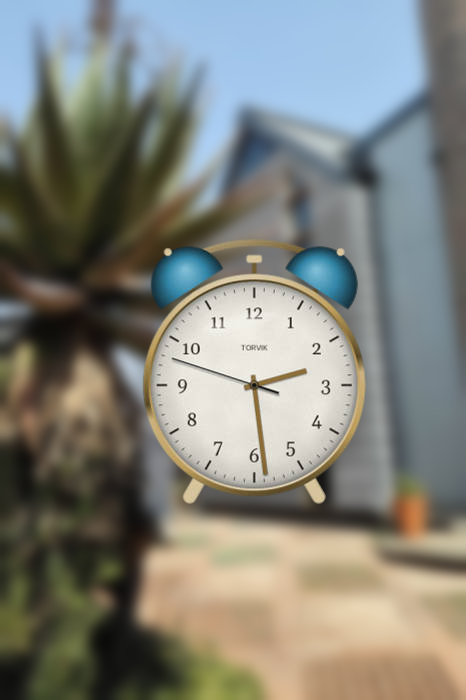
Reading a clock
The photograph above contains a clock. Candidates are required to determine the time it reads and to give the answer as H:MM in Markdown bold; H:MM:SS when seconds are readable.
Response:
**2:28:48**
